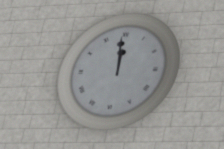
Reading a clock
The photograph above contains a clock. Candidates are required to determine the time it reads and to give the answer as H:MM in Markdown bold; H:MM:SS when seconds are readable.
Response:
**11:59**
